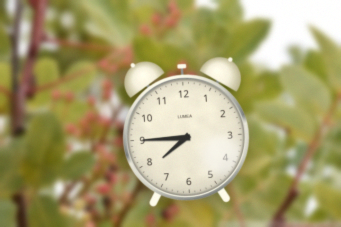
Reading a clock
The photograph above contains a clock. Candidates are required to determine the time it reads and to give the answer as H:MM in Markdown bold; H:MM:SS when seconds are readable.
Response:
**7:45**
